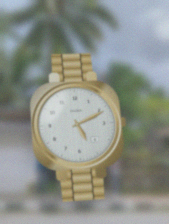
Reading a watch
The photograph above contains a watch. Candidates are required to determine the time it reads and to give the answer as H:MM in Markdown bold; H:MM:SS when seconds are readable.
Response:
**5:11**
